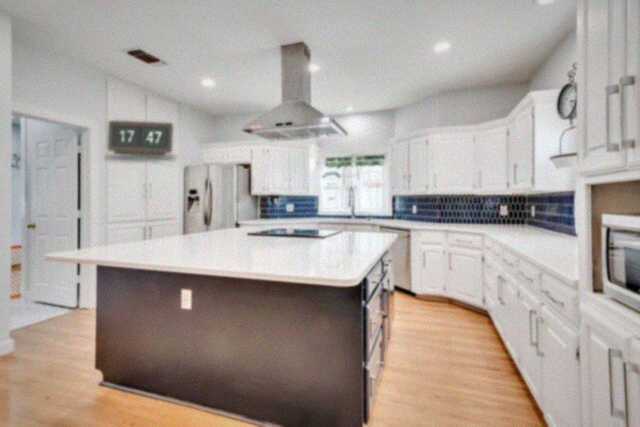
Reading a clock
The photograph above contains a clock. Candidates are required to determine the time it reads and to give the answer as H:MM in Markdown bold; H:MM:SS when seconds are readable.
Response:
**17:47**
